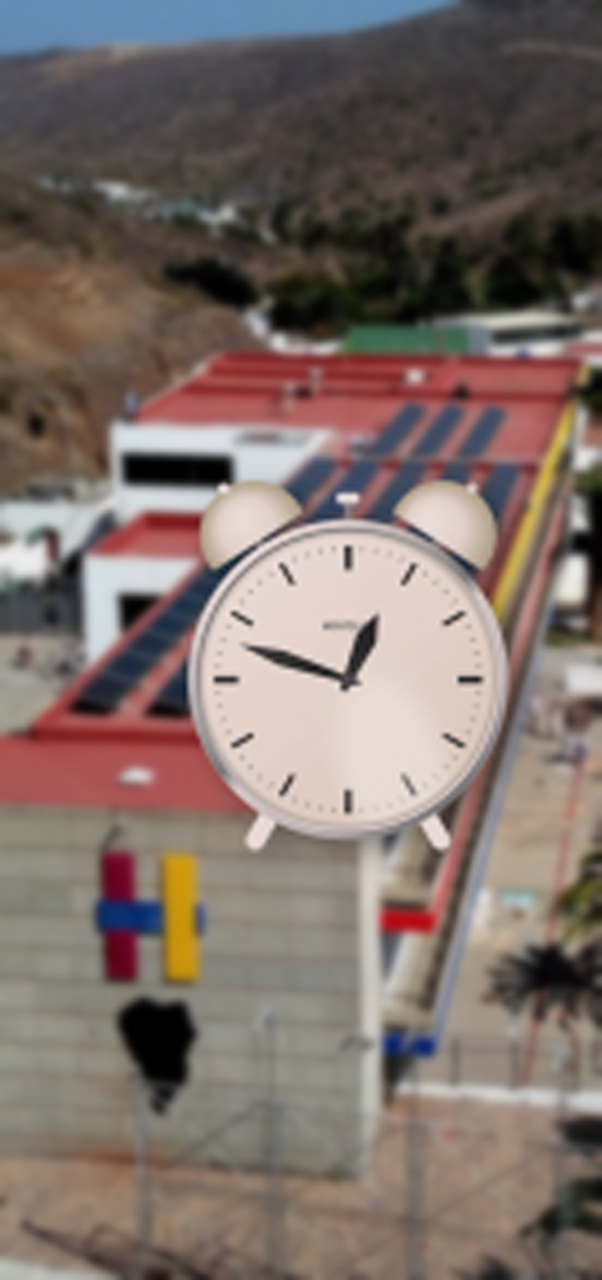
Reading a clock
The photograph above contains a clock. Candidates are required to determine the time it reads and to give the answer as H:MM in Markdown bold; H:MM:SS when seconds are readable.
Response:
**12:48**
